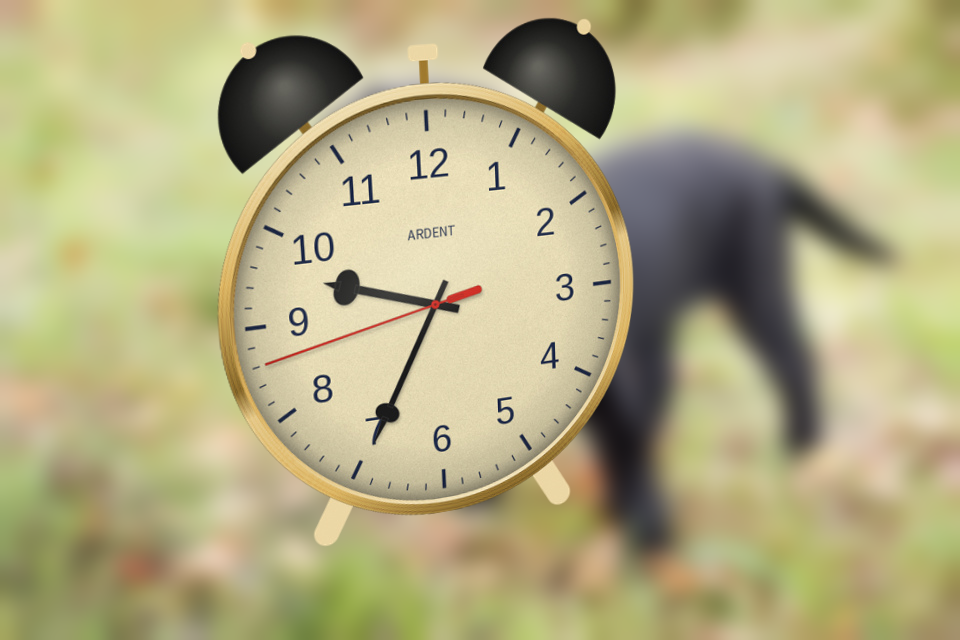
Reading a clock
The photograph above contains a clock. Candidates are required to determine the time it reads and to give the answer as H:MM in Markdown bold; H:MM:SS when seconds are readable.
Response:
**9:34:43**
